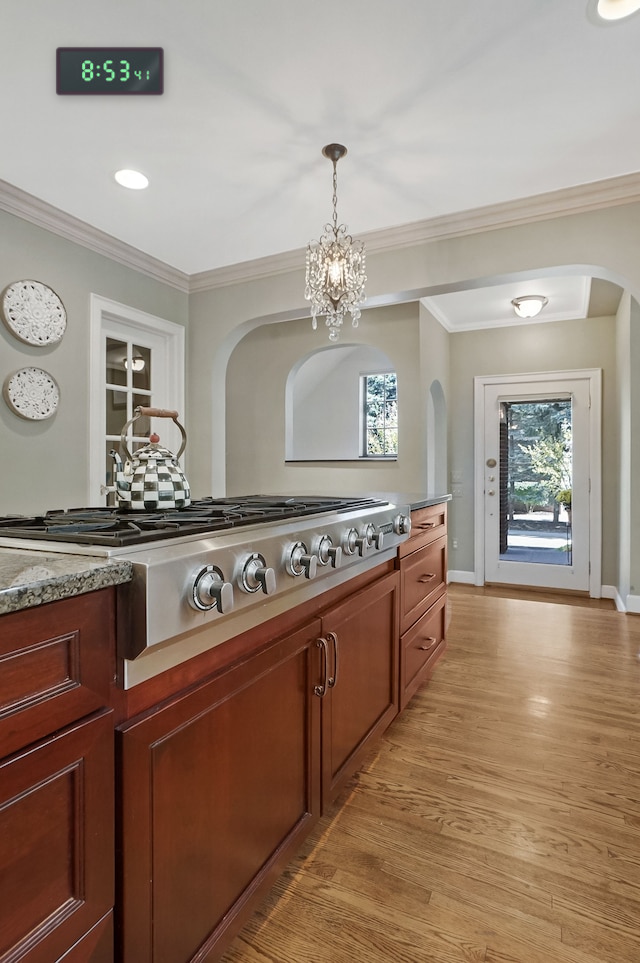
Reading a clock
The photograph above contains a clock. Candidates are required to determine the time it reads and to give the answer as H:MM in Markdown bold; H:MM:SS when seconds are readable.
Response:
**8:53:41**
